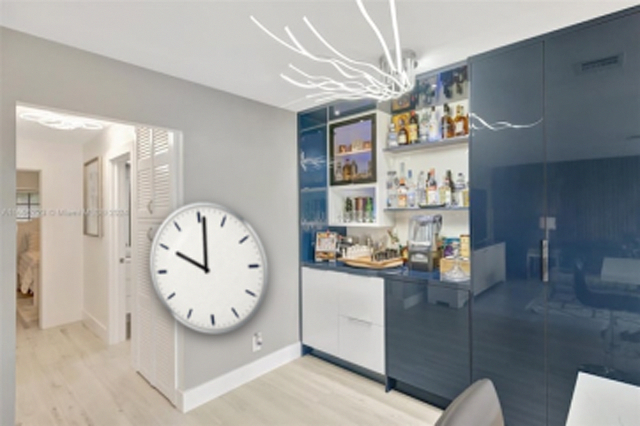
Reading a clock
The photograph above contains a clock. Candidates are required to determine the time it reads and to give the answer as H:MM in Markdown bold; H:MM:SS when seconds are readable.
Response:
**10:01**
